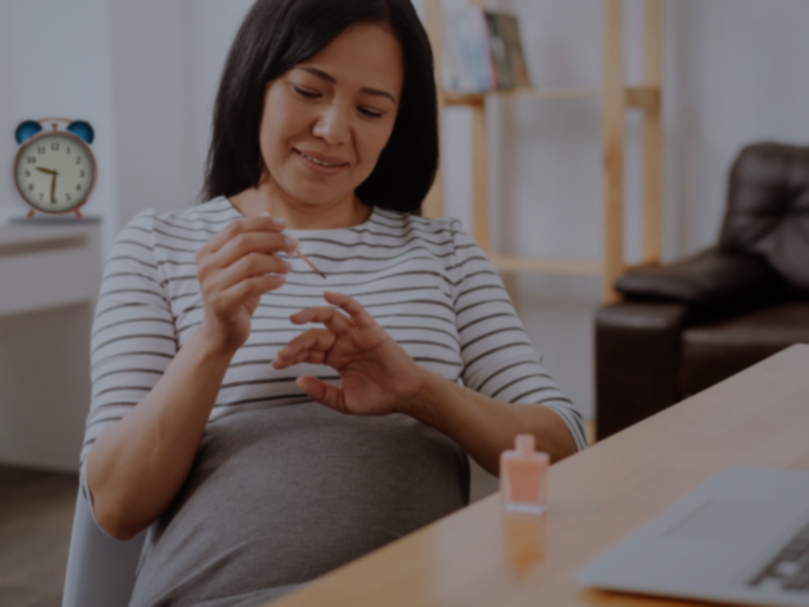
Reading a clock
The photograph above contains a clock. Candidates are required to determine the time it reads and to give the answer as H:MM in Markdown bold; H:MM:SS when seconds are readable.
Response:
**9:31**
